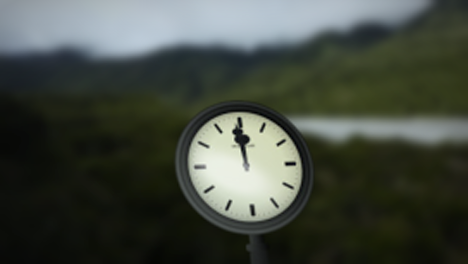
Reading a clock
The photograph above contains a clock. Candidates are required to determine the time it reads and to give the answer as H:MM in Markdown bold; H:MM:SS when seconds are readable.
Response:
**11:59**
